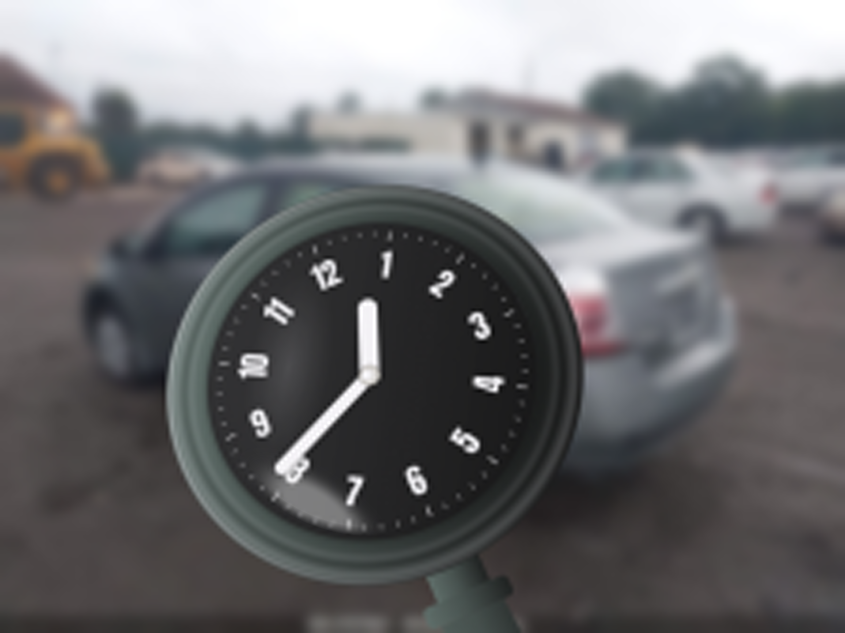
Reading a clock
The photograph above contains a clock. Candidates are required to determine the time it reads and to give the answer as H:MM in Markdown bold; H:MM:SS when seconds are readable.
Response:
**12:41**
